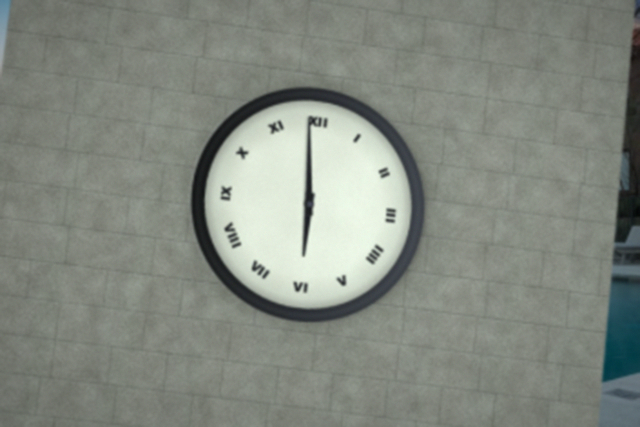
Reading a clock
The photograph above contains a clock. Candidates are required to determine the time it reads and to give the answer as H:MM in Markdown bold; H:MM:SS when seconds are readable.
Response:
**5:59**
